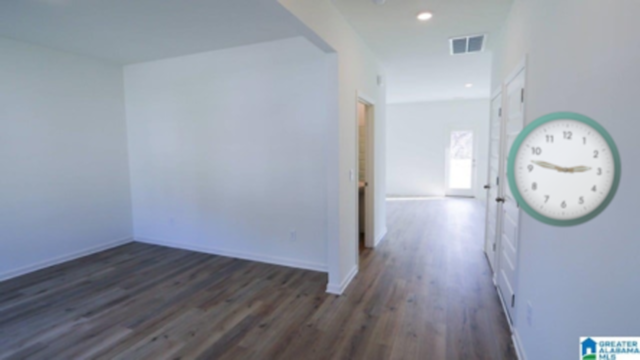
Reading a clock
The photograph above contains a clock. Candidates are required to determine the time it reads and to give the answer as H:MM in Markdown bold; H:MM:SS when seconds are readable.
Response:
**2:47**
